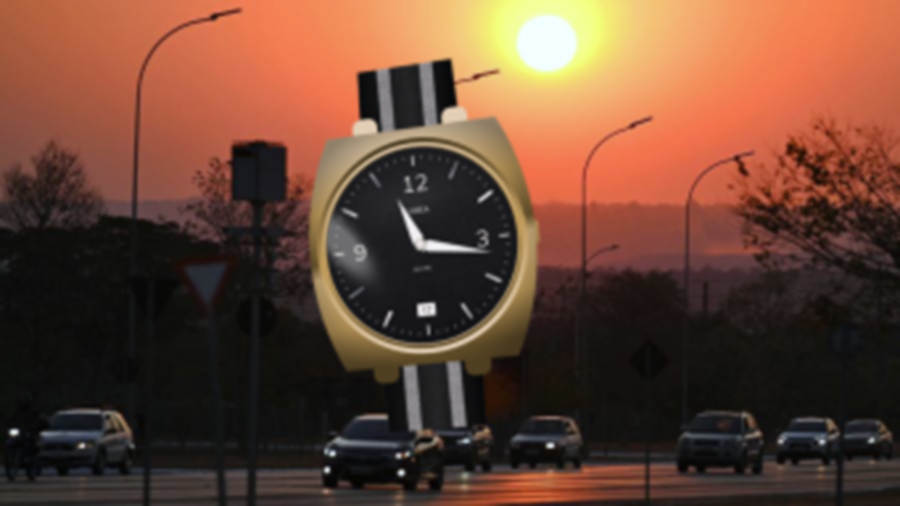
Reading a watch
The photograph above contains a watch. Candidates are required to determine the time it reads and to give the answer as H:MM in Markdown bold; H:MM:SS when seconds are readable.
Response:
**11:17**
